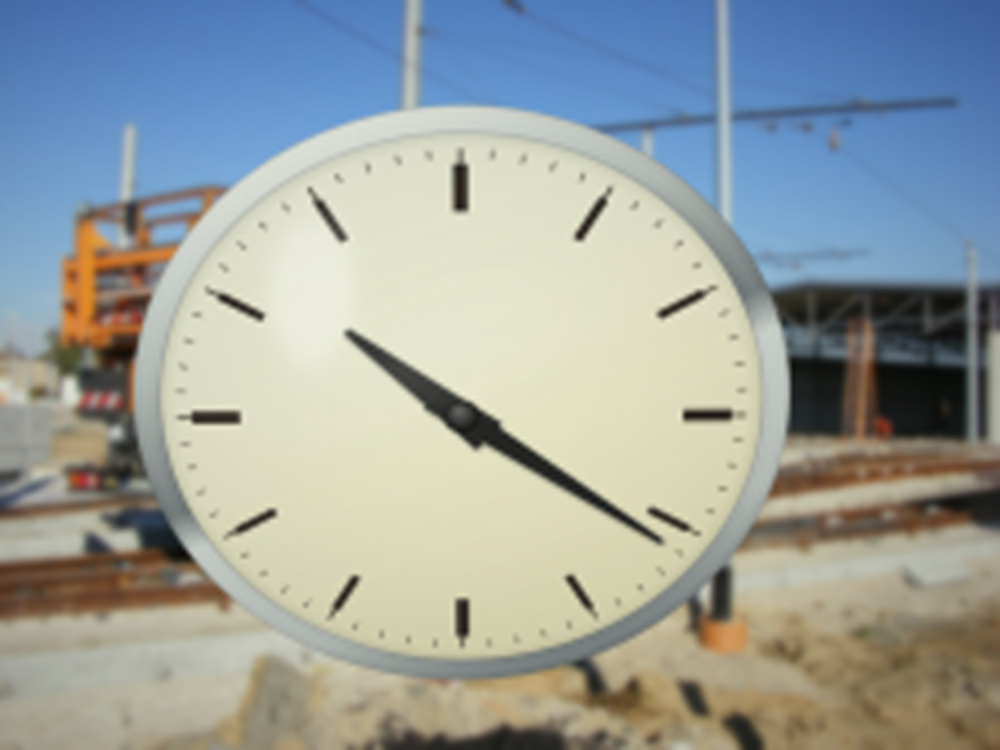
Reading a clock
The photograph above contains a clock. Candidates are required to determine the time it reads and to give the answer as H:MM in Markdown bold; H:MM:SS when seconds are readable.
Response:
**10:21**
